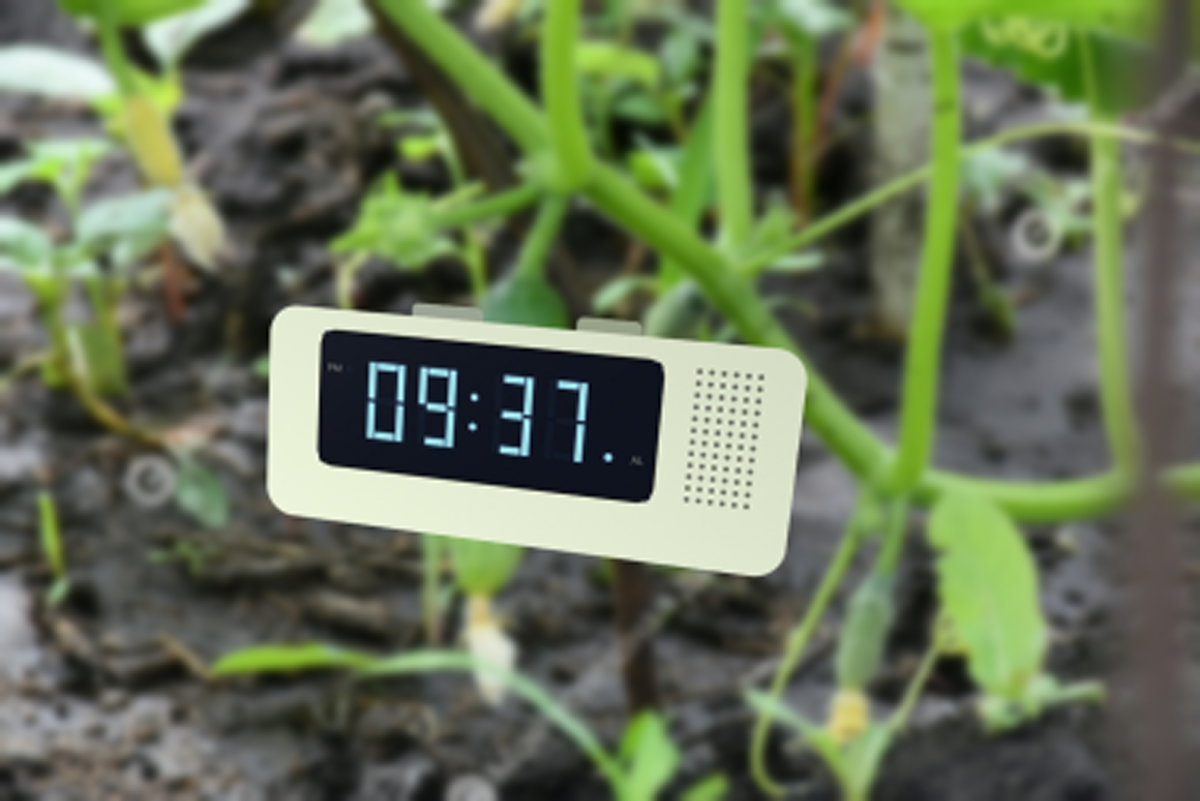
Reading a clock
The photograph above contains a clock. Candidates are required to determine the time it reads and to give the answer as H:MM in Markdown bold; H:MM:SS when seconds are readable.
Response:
**9:37**
